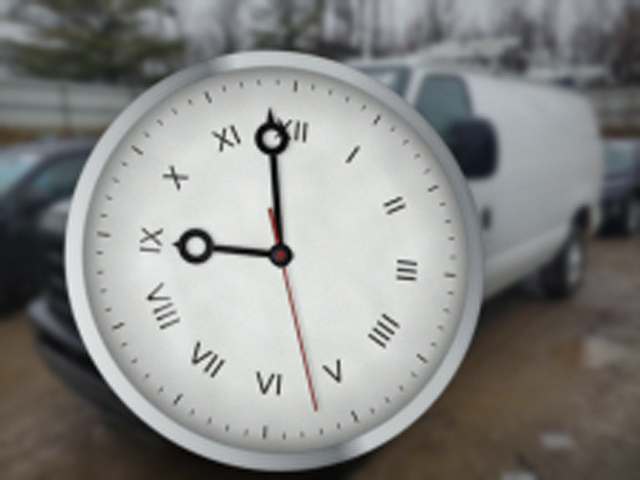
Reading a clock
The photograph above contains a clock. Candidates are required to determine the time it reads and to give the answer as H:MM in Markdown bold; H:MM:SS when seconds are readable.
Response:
**8:58:27**
